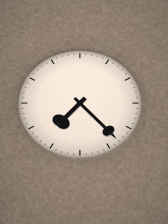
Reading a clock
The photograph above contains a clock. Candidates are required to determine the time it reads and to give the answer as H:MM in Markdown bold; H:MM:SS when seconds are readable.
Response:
**7:23**
